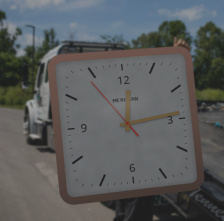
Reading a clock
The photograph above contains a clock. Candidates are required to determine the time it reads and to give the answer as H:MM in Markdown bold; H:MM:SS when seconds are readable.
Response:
**12:13:54**
